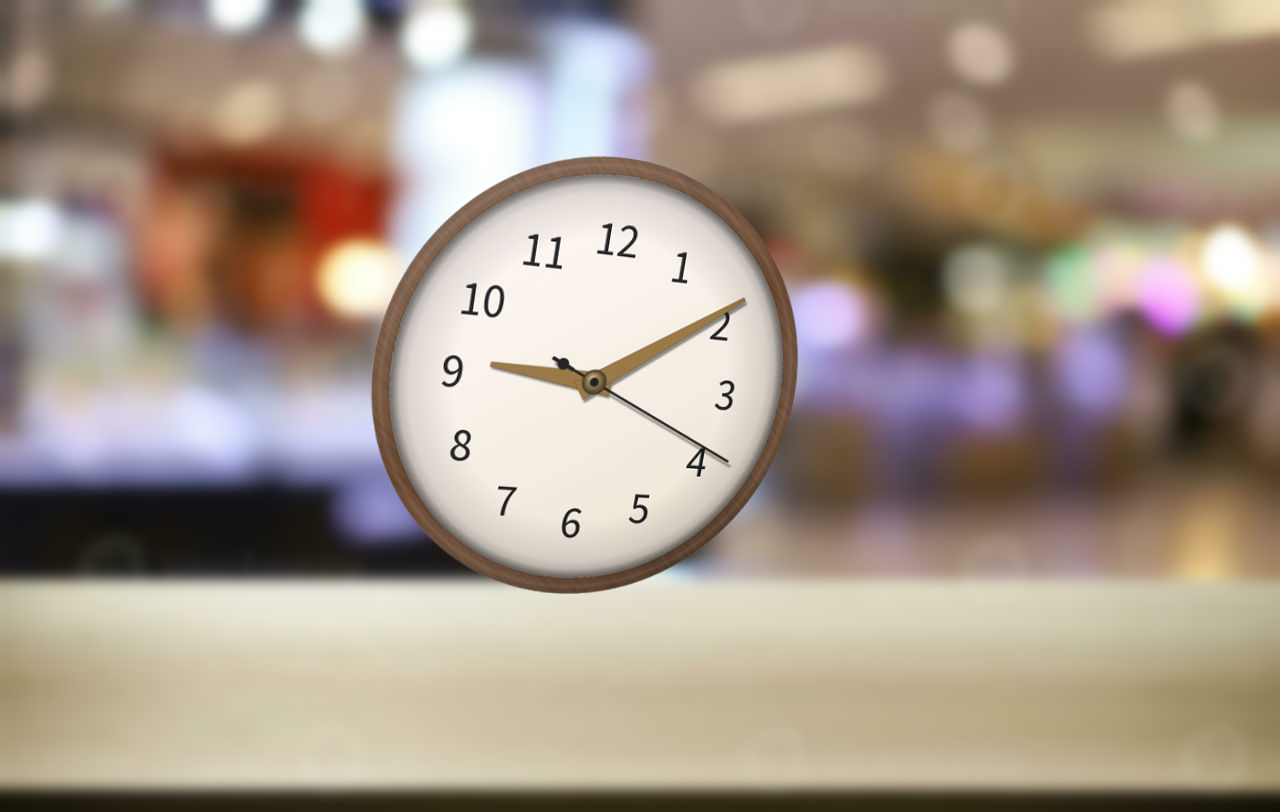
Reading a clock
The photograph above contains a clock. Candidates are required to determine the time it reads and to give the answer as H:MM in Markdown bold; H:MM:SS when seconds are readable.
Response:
**9:09:19**
